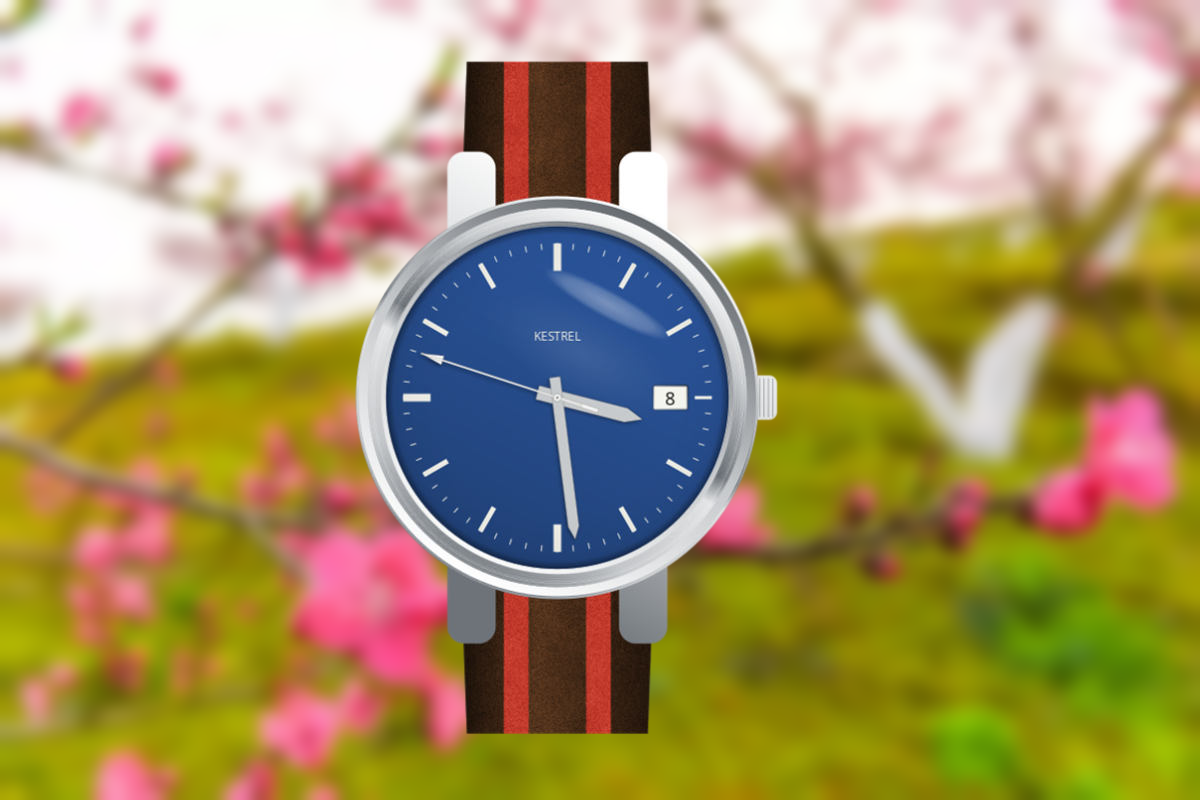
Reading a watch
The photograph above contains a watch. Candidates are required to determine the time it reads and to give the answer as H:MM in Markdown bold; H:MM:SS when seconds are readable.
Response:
**3:28:48**
